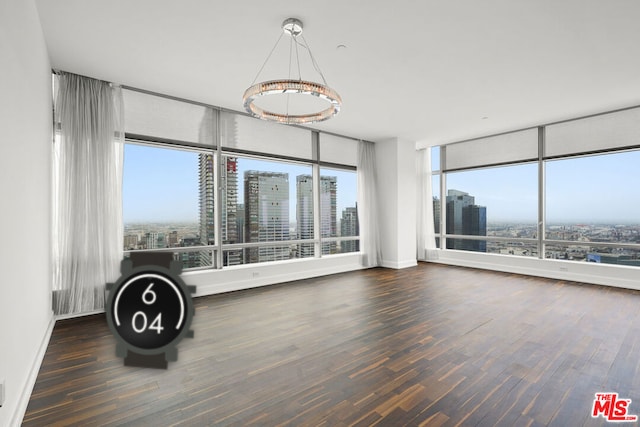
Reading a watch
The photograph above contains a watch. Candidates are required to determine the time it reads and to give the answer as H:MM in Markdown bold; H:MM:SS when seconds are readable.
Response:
**6:04**
